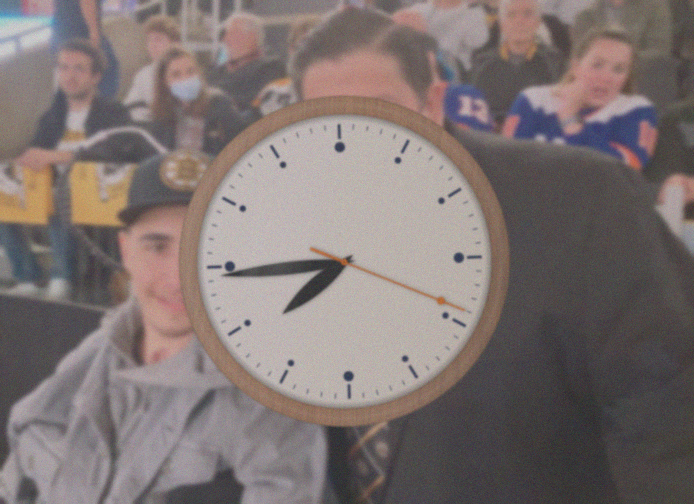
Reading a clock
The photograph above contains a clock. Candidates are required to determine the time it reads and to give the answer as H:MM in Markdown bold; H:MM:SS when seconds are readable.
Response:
**7:44:19**
